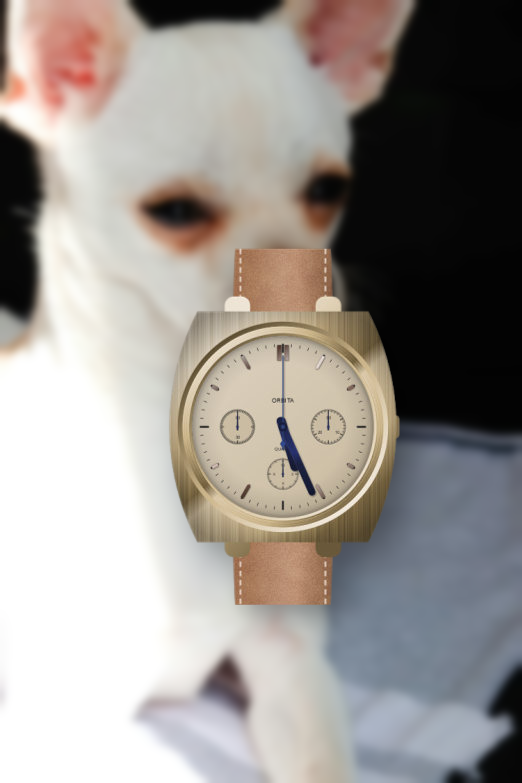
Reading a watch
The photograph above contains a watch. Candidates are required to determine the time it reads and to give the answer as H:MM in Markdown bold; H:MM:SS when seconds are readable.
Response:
**5:26**
